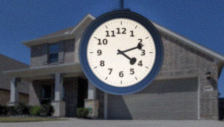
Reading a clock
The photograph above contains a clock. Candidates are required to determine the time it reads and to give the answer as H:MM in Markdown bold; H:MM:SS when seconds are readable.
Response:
**4:12**
